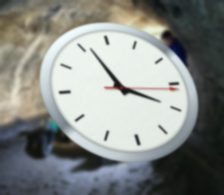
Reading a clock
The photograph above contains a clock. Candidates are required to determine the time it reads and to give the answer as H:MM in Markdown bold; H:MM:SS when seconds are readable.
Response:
**3:56:16**
